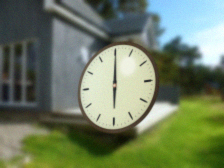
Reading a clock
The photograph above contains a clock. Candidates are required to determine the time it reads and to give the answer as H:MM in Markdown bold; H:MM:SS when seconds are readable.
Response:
**6:00**
